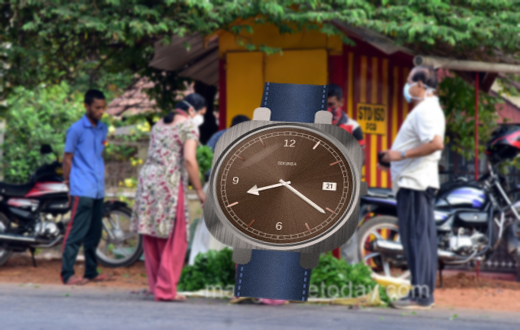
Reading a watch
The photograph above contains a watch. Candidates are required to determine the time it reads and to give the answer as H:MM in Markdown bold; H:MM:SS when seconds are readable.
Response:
**8:21**
